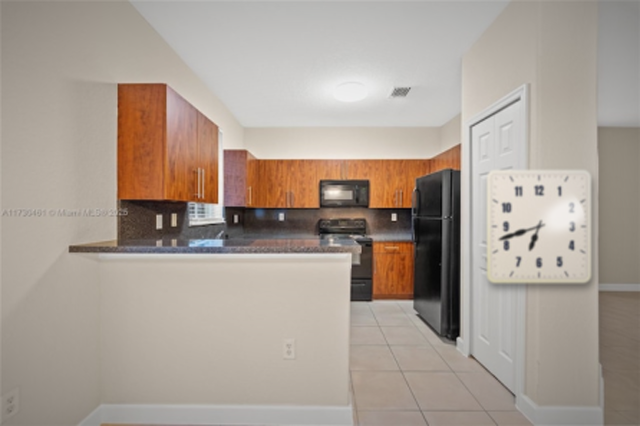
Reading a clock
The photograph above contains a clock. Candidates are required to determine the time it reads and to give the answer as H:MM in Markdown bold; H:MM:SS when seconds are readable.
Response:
**6:42**
